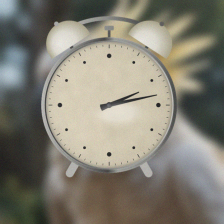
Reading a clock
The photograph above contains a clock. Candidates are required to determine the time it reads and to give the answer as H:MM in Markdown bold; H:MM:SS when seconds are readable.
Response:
**2:13**
